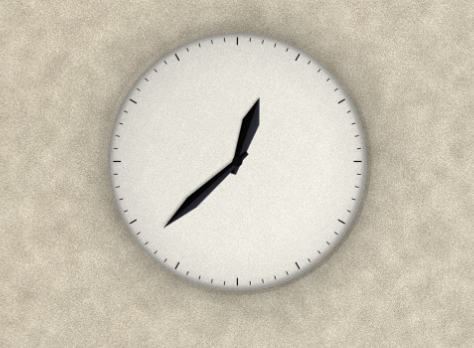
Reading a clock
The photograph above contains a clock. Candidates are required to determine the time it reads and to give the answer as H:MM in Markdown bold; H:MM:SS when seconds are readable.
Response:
**12:38**
